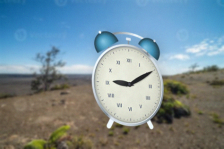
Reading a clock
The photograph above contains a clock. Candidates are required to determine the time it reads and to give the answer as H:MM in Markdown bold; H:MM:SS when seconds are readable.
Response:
**9:10**
